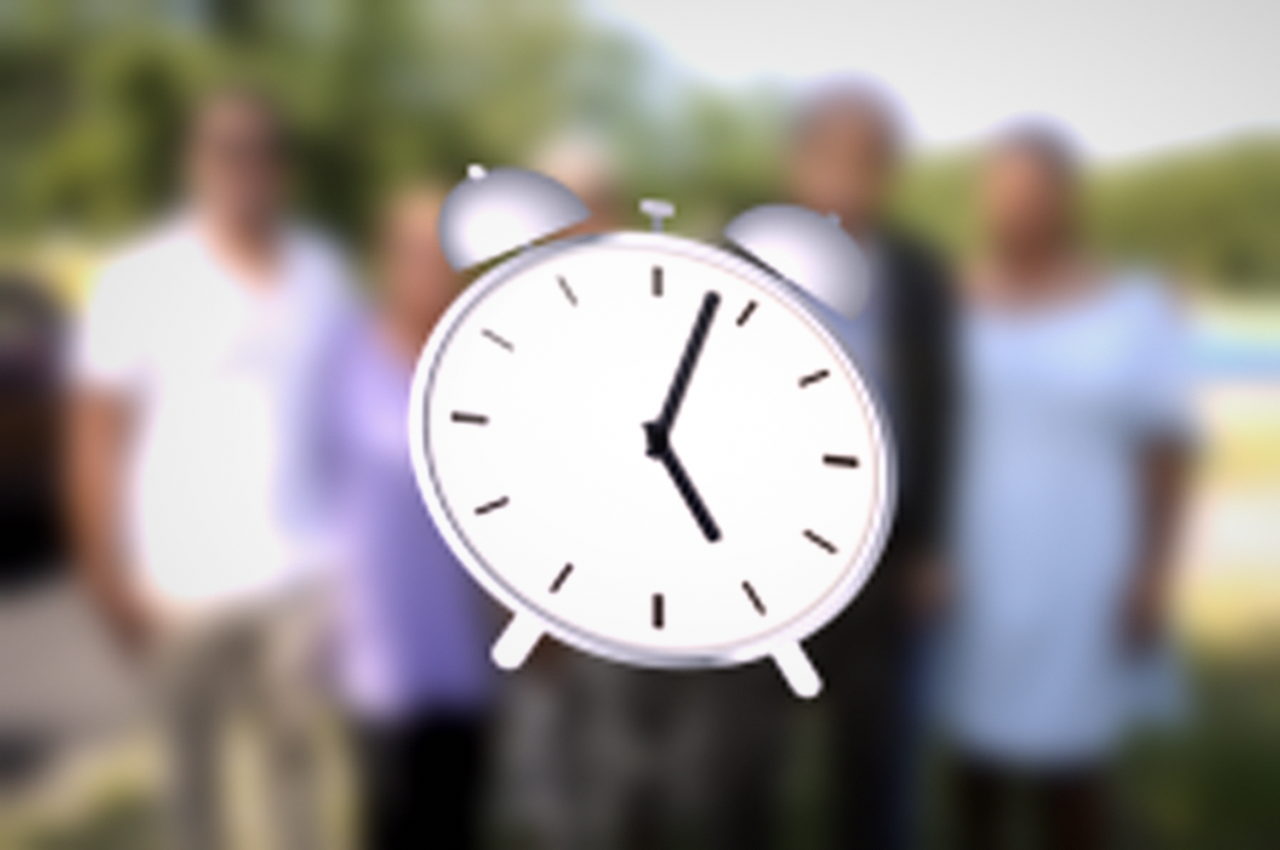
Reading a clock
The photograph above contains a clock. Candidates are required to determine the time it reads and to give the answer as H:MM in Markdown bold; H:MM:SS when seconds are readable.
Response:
**5:03**
